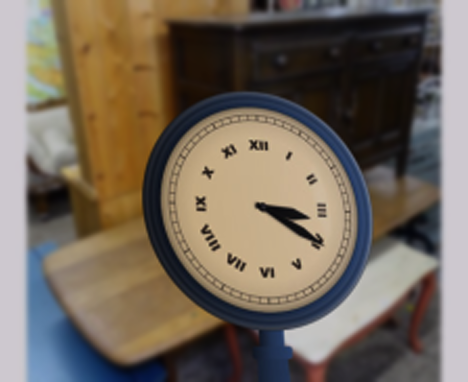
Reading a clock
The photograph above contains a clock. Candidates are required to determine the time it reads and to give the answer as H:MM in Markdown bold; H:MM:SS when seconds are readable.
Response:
**3:20**
